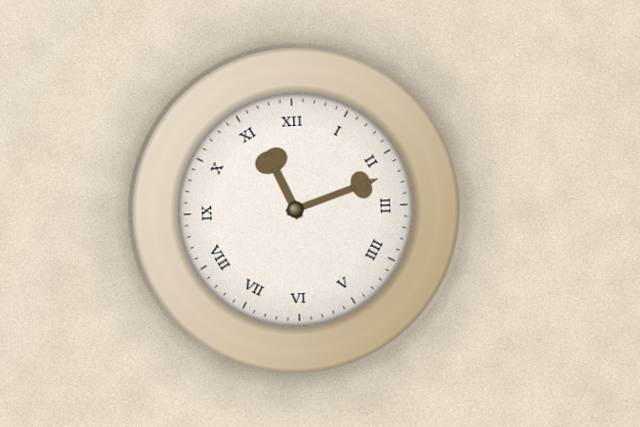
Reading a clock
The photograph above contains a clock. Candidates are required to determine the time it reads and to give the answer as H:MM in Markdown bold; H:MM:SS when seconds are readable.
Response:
**11:12**
